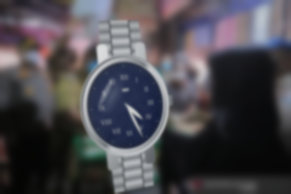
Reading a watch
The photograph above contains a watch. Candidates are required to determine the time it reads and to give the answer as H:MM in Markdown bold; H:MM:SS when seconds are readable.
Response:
**4:26**
